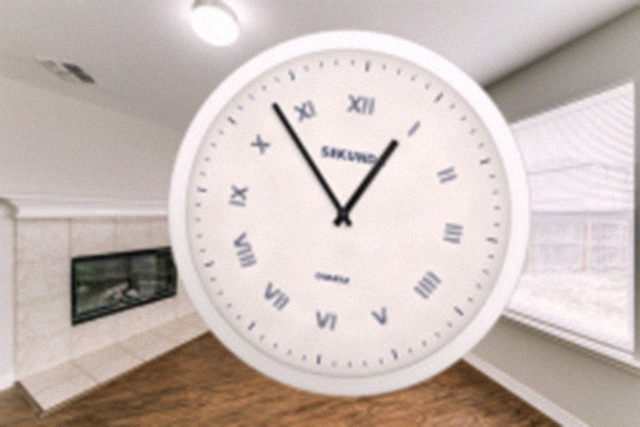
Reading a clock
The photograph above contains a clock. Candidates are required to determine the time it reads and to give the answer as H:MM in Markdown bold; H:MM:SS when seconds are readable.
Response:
**12:53**
